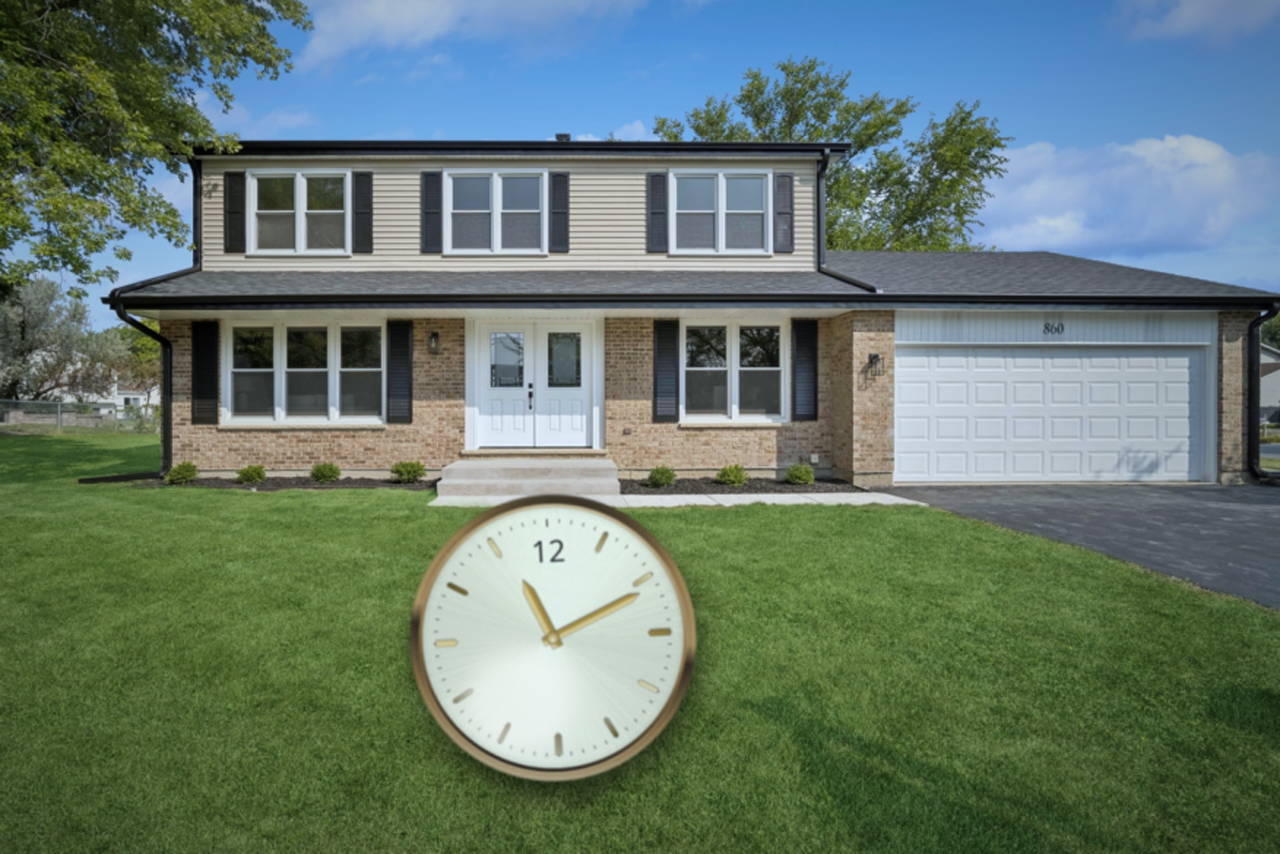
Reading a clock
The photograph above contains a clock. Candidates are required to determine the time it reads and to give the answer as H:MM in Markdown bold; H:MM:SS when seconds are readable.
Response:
**11:11**
